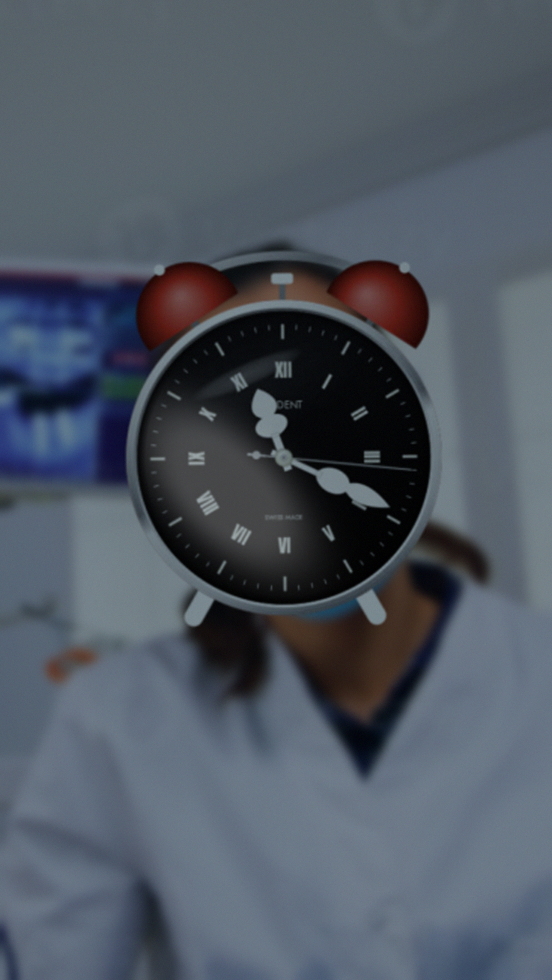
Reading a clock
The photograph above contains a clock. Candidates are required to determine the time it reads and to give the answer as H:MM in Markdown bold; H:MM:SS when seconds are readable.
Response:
**11:19:16**
